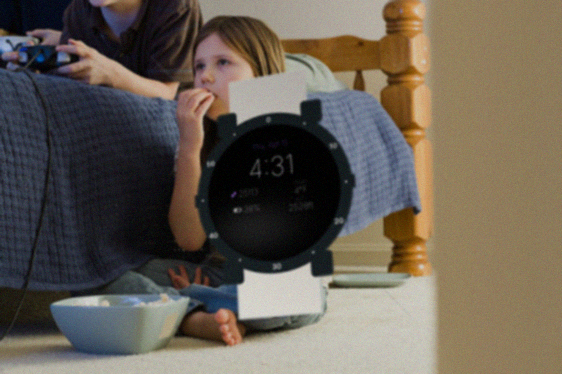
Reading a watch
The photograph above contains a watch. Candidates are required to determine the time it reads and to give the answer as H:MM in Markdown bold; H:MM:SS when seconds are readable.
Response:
**4:31**
